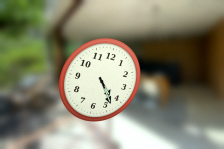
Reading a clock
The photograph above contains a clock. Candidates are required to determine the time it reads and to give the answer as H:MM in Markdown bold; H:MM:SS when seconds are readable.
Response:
**4:23**
